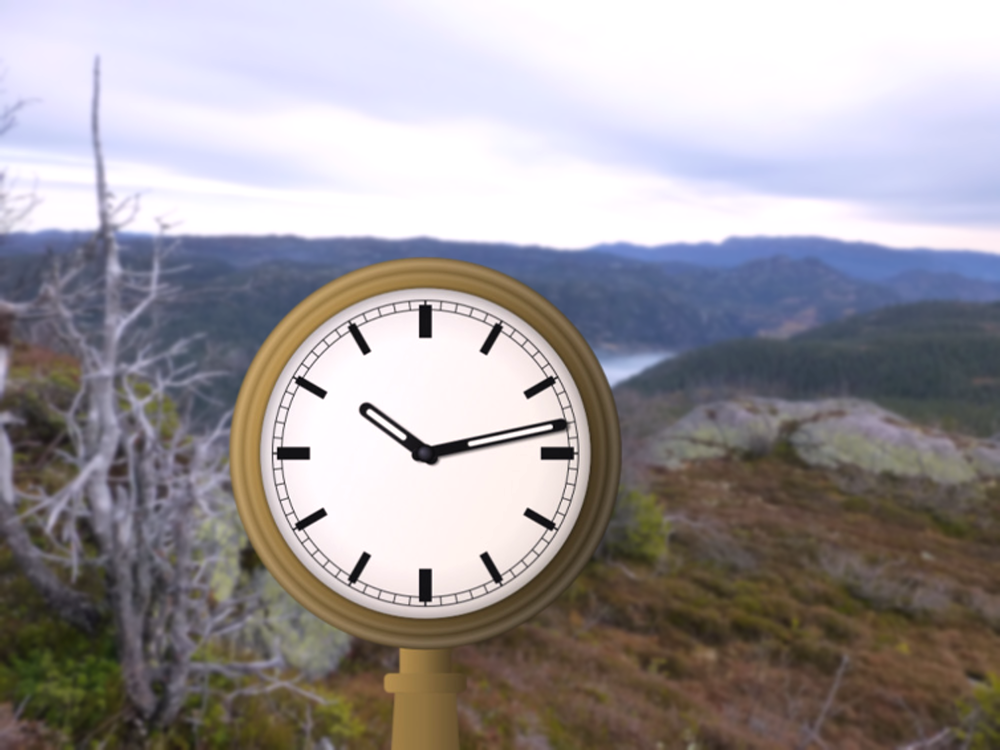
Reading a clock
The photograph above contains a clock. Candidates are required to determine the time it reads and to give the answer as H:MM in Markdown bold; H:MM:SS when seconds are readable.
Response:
**10:13**
